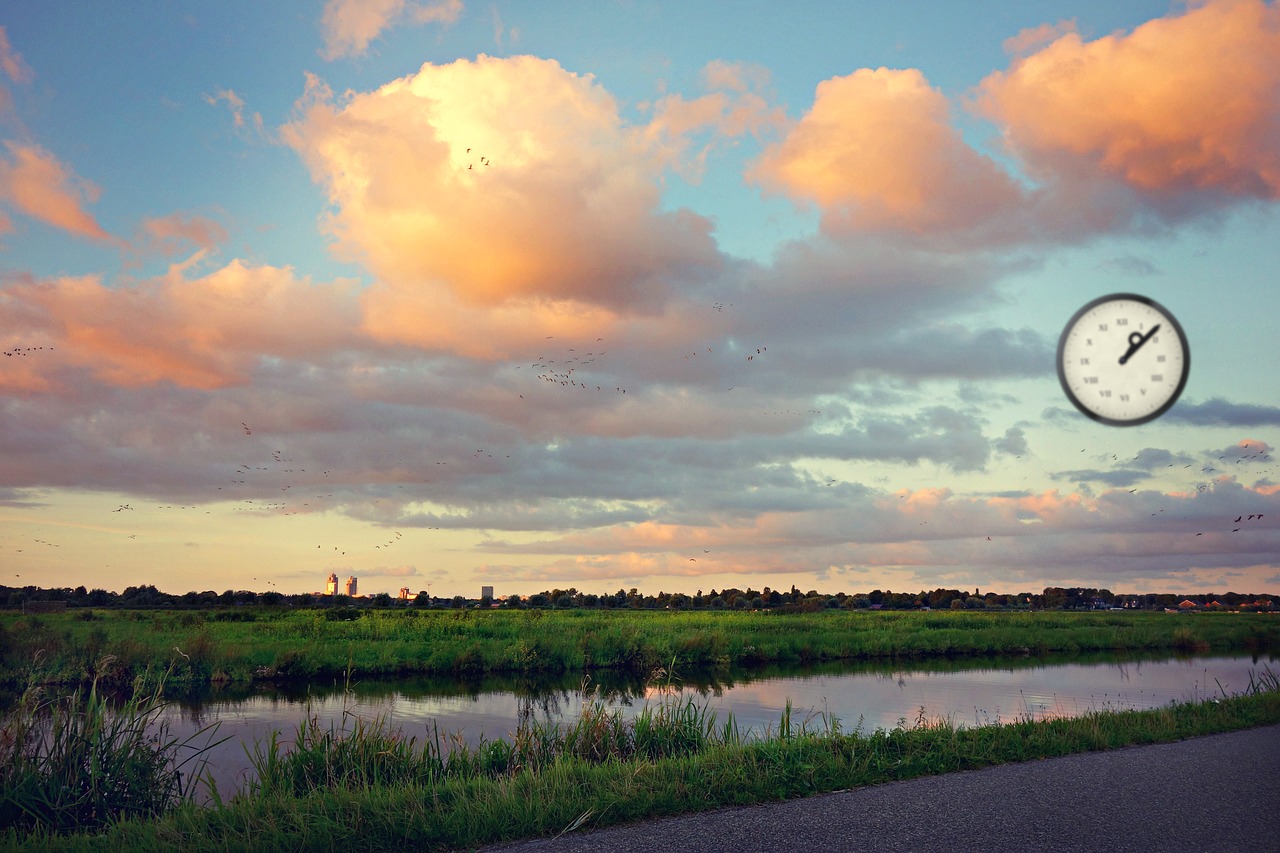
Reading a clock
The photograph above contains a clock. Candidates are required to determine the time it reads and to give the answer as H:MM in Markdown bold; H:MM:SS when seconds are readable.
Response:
**1:08**
